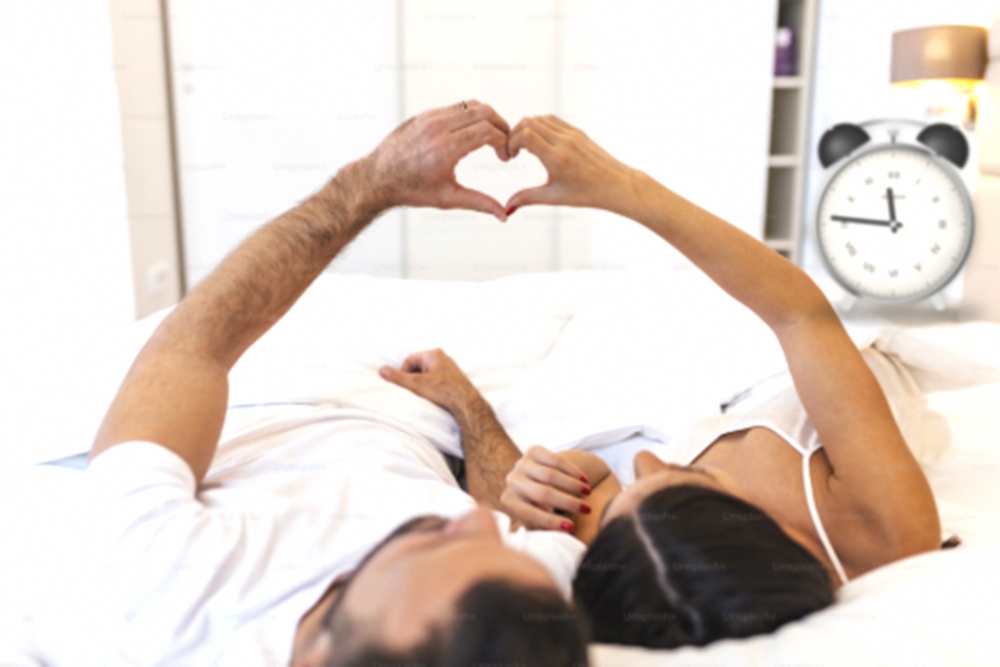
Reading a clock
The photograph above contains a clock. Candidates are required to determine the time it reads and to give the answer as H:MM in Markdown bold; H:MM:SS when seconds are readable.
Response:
**11:46**
